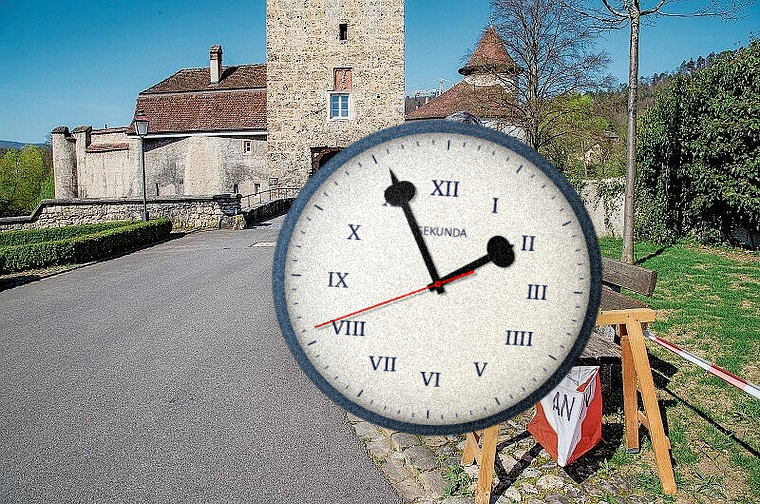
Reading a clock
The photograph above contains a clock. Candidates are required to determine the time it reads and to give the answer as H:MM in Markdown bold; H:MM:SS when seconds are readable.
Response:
**1:55:41**
